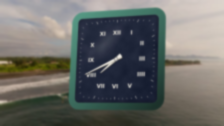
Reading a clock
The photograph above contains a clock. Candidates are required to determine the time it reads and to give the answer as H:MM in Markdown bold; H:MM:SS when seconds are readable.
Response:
**7:41**
